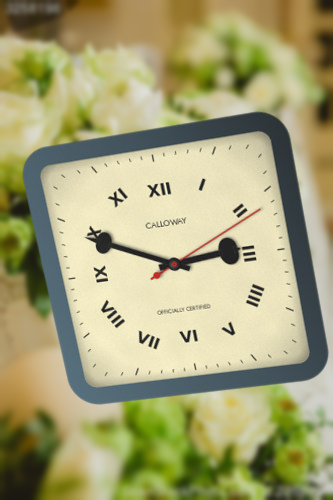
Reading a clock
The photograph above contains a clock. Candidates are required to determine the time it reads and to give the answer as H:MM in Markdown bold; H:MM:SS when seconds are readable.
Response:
**2:49:11**
